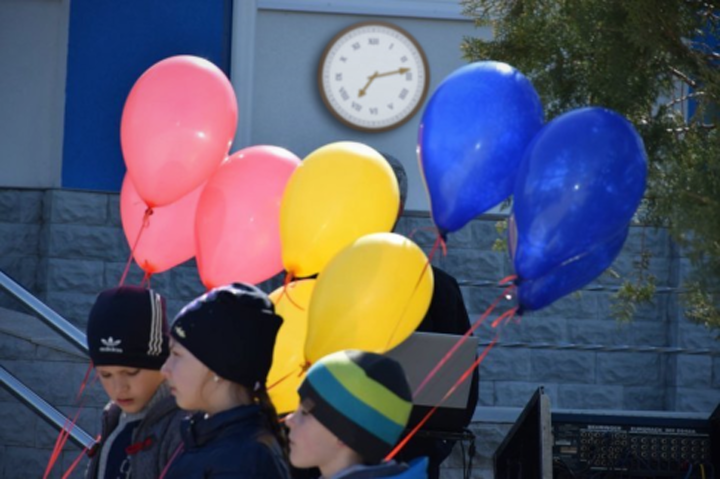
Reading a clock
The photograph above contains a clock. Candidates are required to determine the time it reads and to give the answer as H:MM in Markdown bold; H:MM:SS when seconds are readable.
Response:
**7:13**
